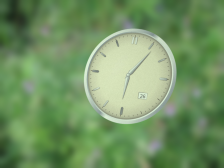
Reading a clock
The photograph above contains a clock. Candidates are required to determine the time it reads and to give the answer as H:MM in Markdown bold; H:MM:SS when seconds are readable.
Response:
**6:06**
